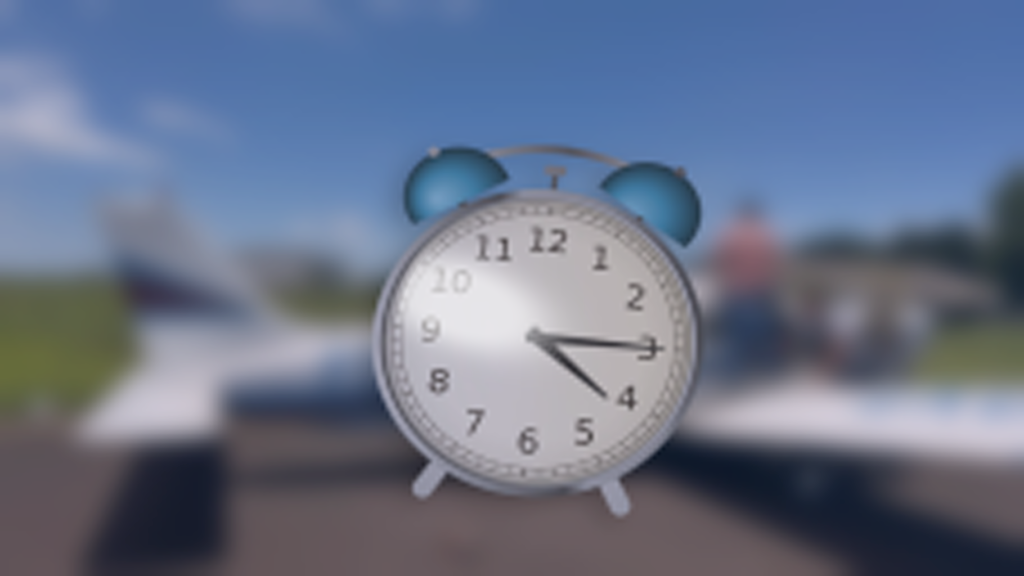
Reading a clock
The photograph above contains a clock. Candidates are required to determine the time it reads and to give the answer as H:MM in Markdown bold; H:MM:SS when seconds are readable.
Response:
**4:15**
